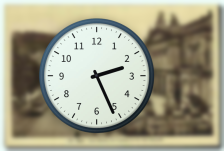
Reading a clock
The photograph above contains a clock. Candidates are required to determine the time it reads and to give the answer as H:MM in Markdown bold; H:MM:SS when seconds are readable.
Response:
**2:26**
